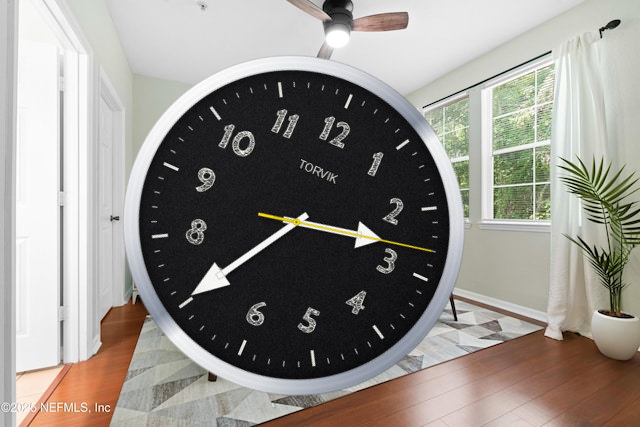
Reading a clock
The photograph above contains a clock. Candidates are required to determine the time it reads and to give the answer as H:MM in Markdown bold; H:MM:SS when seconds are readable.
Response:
**2:35:13**
